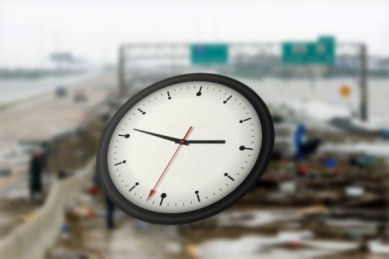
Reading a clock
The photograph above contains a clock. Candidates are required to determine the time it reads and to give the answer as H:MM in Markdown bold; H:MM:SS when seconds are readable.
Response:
**2:46:32**
